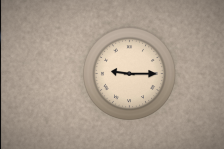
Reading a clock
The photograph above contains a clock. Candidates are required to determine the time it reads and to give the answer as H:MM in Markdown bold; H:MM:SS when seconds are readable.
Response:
**9:15**
